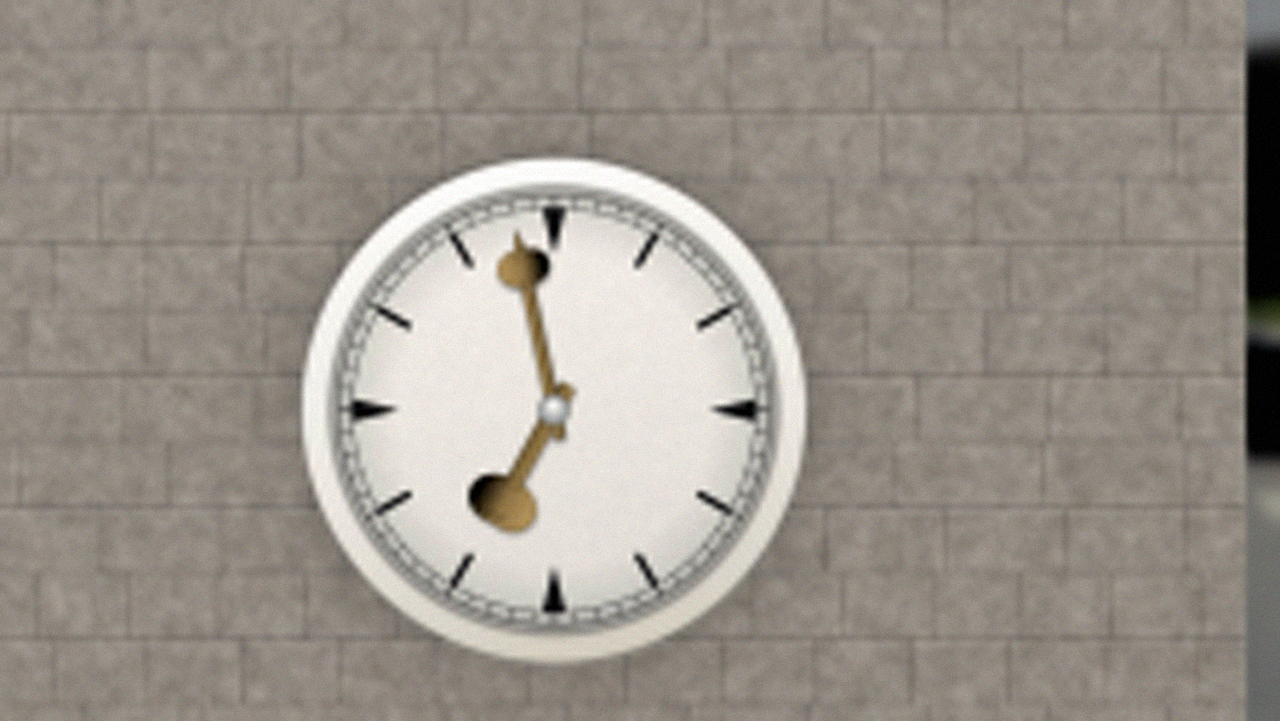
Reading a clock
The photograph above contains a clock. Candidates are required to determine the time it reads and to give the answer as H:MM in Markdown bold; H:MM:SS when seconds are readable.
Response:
**6:58**
